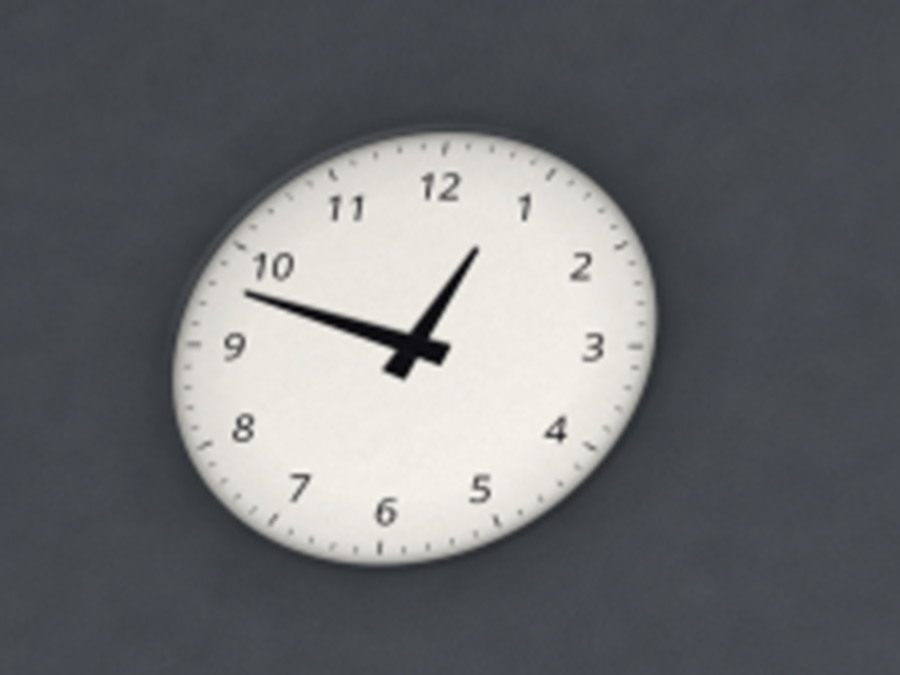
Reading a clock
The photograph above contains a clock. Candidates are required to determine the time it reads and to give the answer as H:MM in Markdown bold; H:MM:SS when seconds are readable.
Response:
**12:48**
